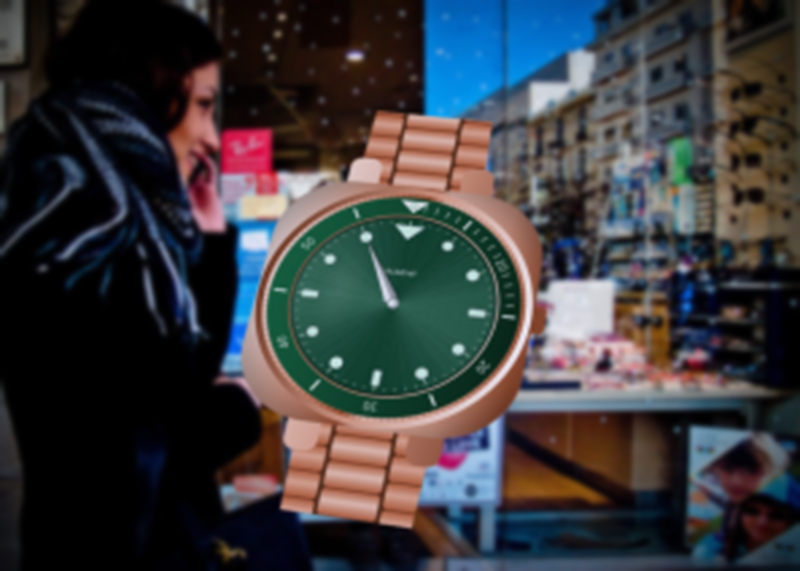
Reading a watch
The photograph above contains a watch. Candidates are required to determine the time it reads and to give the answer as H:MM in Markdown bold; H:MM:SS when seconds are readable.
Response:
**10:55**
